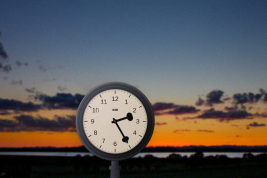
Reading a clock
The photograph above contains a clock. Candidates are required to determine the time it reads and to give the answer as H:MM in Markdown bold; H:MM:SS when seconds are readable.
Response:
**2:25**
